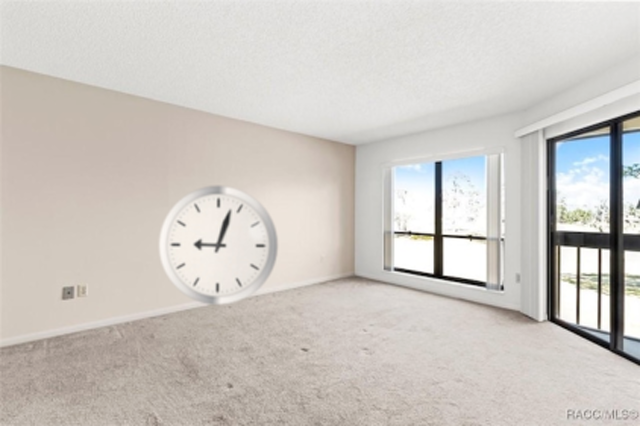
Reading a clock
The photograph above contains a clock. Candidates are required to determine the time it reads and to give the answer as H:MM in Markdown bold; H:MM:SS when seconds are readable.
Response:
**9:03**
